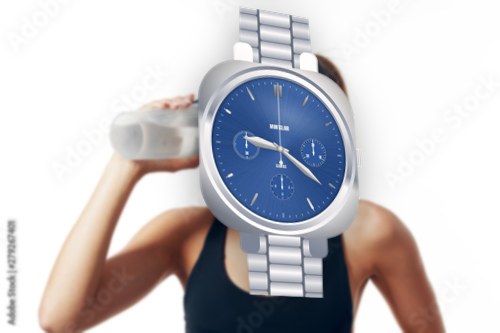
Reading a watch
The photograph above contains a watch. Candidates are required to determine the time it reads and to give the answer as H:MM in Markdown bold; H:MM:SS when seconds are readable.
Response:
**9:21**
